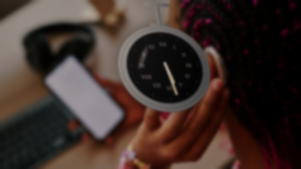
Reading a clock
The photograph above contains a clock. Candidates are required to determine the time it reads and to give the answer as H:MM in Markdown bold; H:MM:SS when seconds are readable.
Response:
**5:28**
